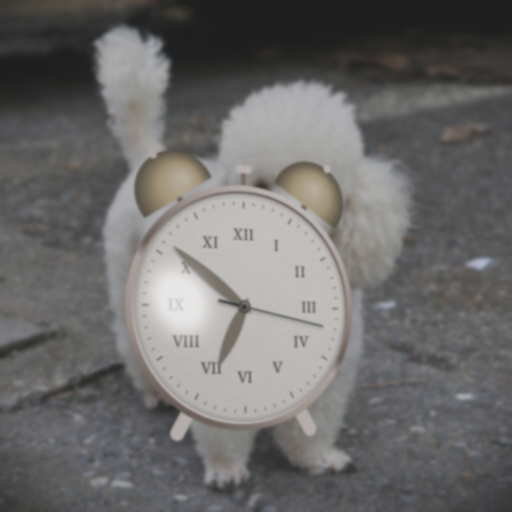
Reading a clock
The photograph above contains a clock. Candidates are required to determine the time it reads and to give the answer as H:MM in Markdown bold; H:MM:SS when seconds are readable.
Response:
**6:51:17**
